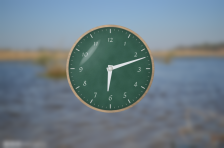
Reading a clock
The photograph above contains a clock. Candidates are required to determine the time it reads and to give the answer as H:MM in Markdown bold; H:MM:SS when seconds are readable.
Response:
**6:12**
